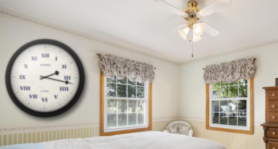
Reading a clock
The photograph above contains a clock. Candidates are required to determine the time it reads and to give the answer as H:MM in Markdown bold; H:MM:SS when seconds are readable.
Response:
**2:17**
